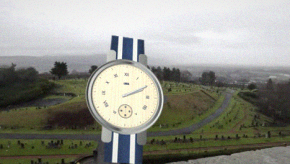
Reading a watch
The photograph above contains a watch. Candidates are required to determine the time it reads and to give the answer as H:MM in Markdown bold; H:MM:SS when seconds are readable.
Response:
**2:10**
